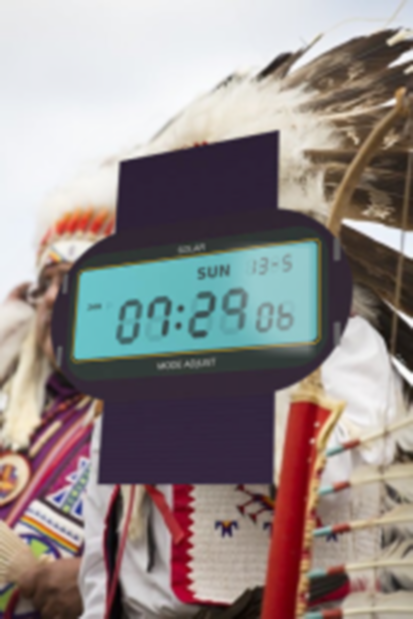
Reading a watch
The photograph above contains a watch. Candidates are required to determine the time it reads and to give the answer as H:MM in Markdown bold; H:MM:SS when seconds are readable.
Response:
**7:29:06**
